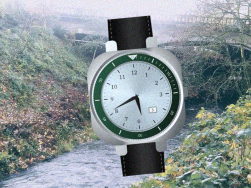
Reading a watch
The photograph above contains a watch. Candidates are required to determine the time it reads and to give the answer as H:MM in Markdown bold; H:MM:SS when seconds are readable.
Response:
**5:41**
